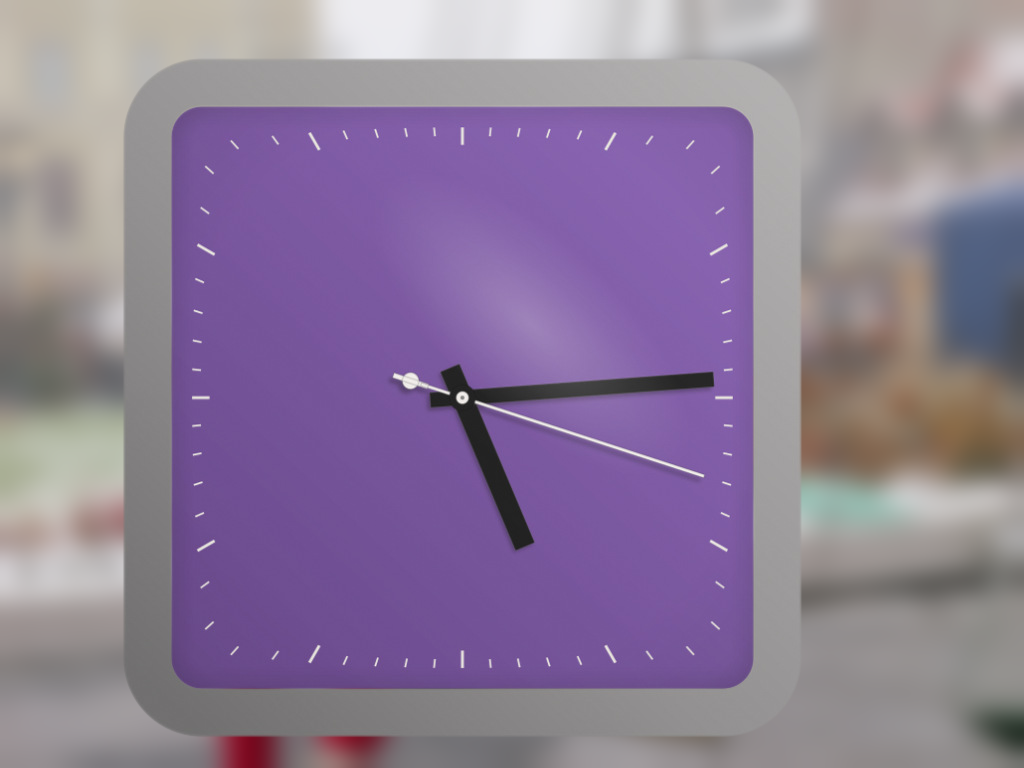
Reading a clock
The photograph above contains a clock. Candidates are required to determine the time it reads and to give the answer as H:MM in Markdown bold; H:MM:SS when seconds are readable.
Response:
**5:14:18**
